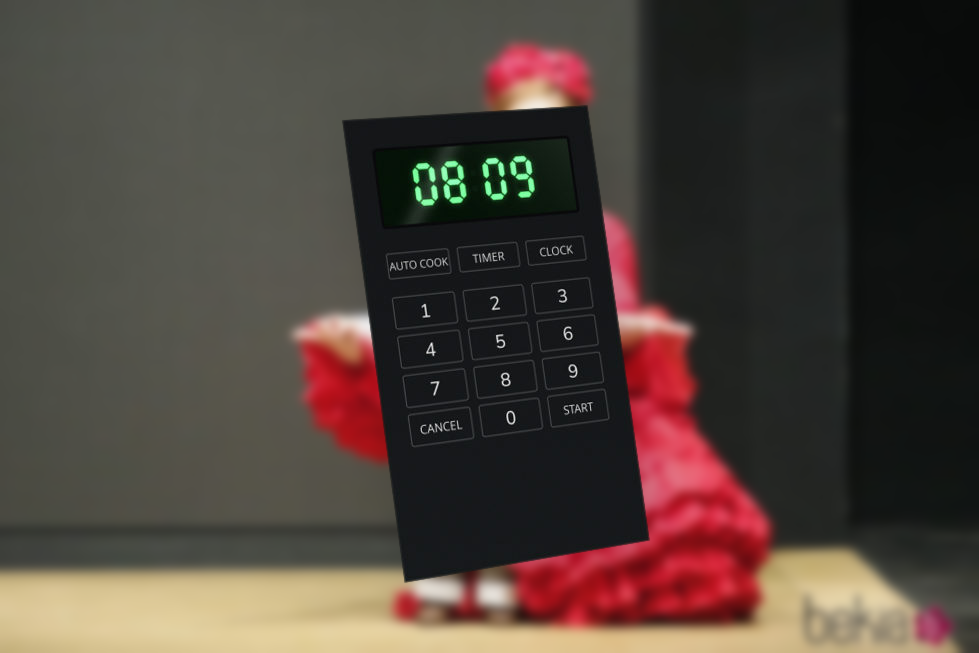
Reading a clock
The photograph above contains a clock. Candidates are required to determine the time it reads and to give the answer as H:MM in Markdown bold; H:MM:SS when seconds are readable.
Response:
**8:09**
